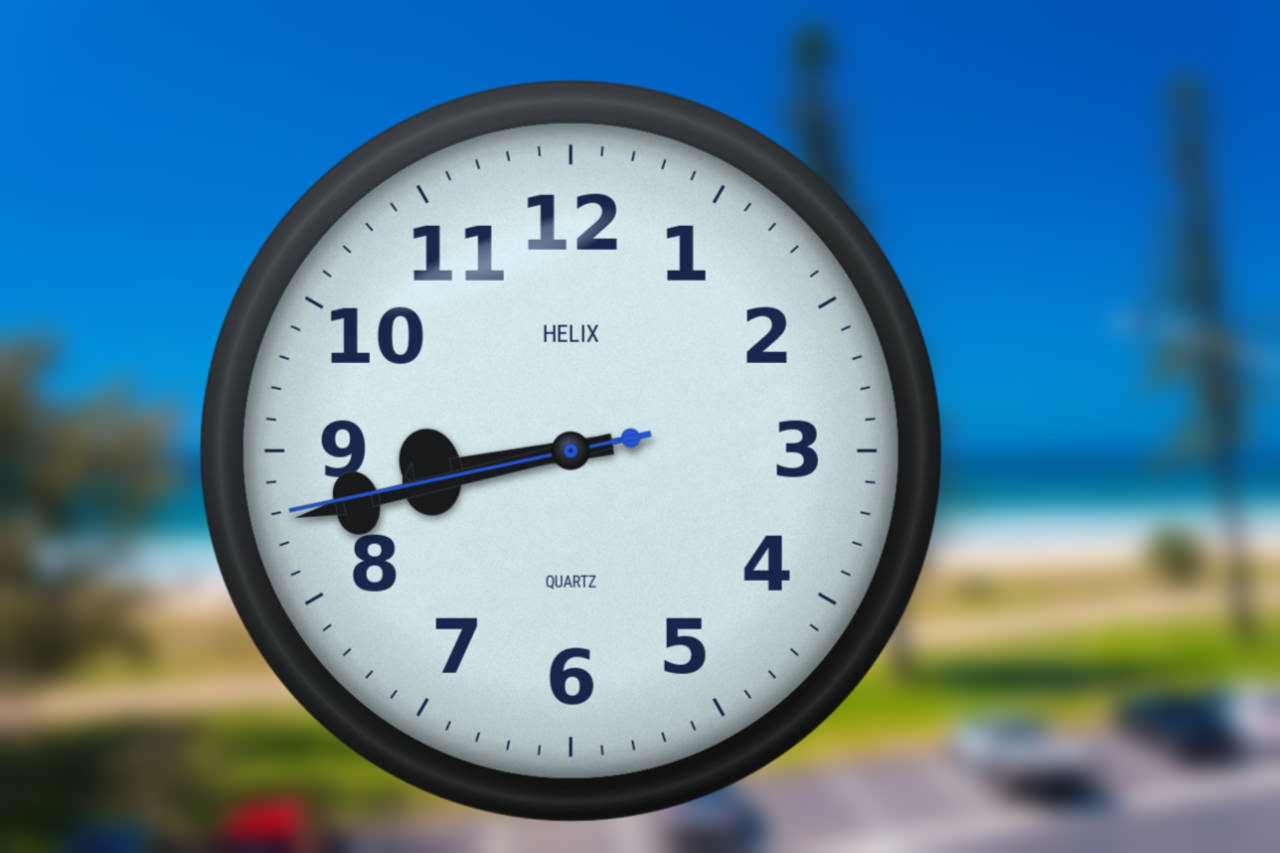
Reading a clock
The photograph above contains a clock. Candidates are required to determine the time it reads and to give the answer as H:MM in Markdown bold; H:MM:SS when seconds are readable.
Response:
**8:42:43**
